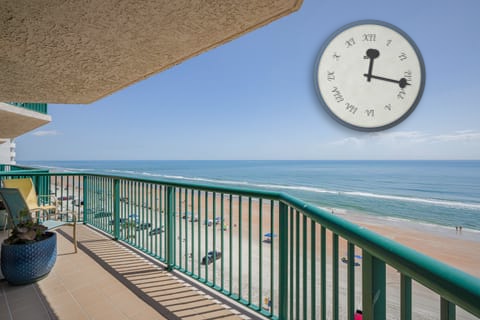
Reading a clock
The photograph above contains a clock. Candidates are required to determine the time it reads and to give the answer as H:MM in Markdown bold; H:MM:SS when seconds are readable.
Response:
**12:17**
